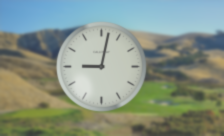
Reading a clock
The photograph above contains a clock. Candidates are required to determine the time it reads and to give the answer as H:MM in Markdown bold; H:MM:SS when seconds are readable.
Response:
**9:02**
